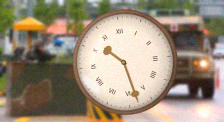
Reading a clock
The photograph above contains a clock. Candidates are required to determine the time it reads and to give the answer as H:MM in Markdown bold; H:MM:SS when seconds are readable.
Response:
**10:28**
